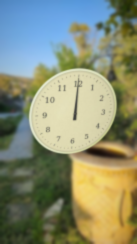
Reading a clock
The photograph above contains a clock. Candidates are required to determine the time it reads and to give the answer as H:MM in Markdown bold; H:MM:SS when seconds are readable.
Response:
**12:00**
